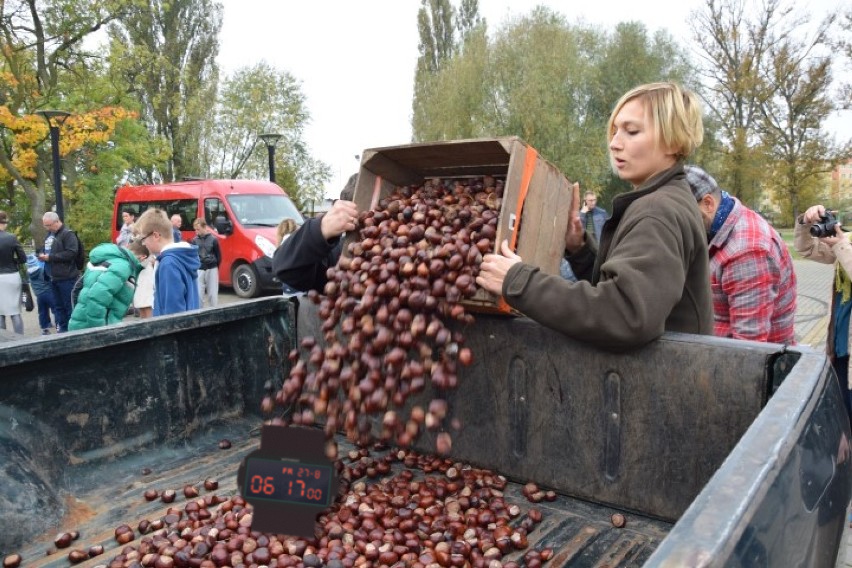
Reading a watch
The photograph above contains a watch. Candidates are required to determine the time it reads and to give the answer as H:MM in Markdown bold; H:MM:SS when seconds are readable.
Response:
**6:17:00**
